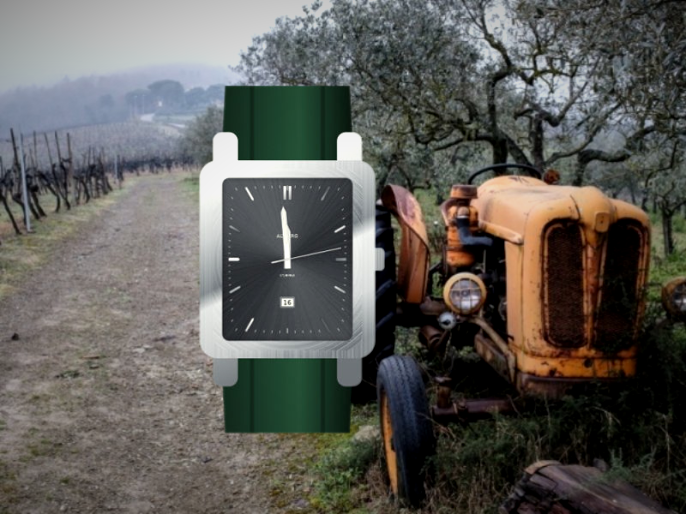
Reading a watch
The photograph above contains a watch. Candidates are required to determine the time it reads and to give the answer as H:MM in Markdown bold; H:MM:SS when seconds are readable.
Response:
**11:59:13**
